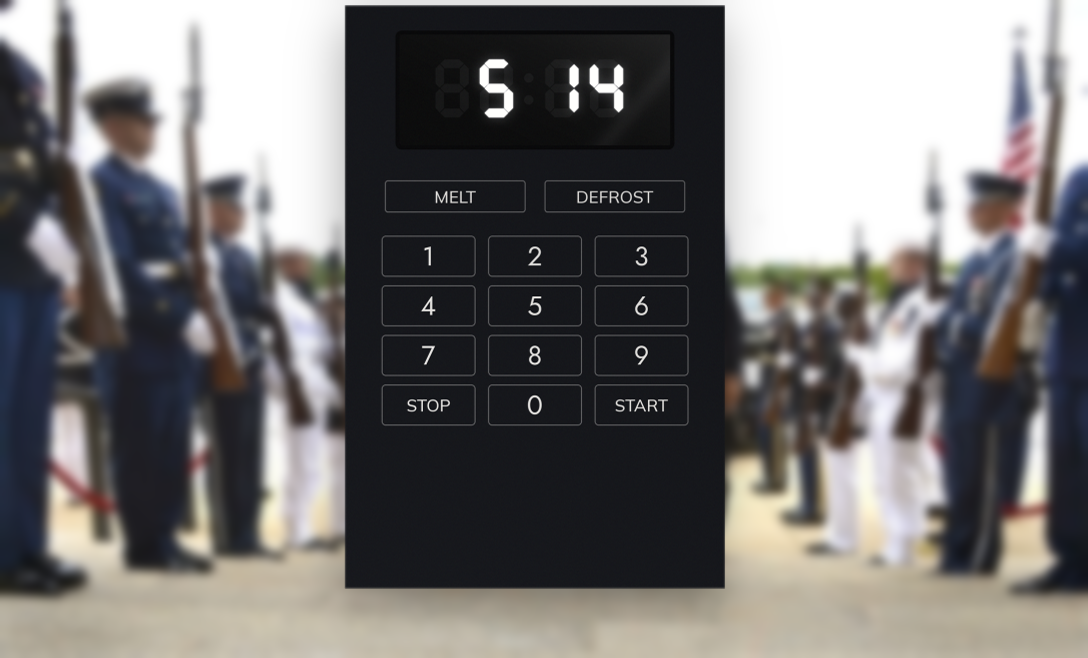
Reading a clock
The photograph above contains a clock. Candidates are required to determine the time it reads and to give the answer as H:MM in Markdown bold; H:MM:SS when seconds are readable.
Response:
**5:14**
